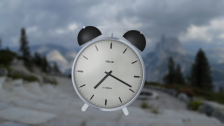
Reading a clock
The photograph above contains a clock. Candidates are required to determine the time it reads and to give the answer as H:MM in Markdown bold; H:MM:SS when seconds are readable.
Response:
**7:19**
